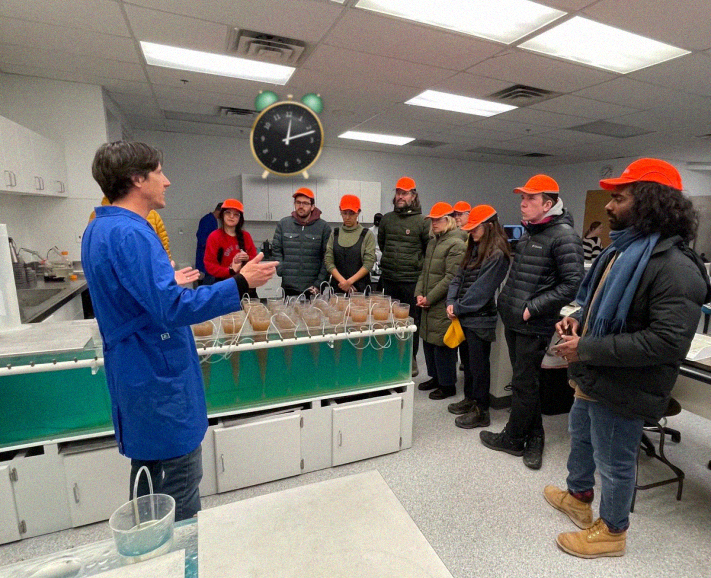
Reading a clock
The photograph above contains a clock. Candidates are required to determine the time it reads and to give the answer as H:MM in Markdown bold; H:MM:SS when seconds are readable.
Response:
**12:12**
